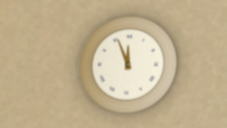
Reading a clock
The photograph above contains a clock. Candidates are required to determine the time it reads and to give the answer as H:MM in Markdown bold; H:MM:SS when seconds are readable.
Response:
**11:56**
